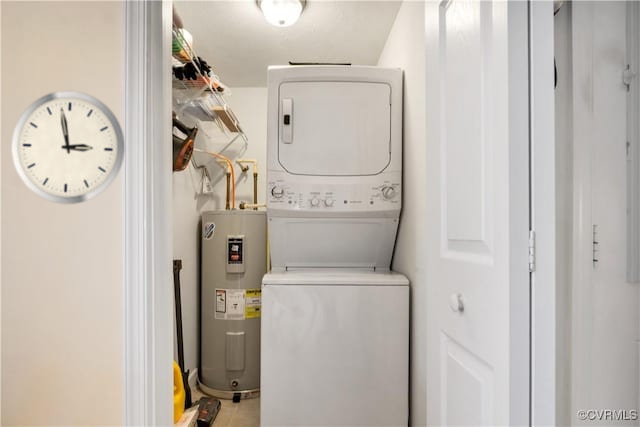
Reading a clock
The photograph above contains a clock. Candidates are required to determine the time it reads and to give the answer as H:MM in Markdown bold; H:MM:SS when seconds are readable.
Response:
**2:58**
